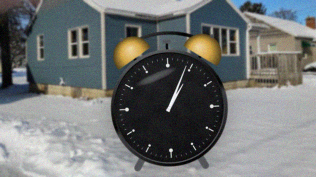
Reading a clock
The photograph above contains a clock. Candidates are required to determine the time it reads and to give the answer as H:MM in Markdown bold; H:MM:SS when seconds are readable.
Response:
**1:04**
